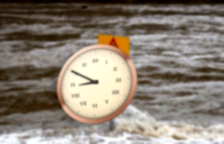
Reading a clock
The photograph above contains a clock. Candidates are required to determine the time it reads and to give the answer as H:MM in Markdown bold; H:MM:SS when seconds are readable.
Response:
**8:50**
